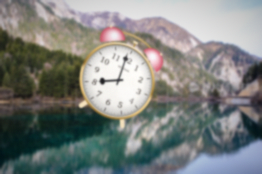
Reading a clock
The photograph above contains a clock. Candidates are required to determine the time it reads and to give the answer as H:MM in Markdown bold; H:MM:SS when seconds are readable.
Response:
**7:59**
